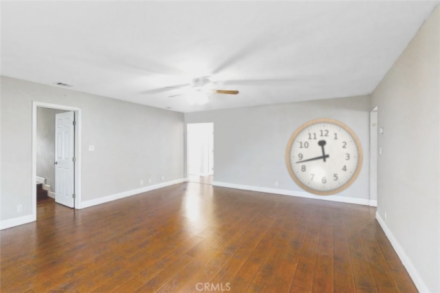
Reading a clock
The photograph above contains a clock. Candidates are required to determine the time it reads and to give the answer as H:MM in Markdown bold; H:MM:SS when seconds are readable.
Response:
**11:43**
